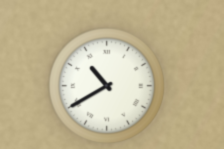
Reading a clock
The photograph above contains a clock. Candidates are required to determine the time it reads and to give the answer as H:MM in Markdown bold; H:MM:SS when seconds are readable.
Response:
**10:40**
